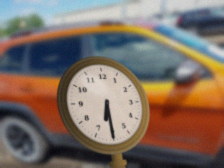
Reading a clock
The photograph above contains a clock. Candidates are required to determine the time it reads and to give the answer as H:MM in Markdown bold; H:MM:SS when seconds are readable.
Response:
**6:30**
